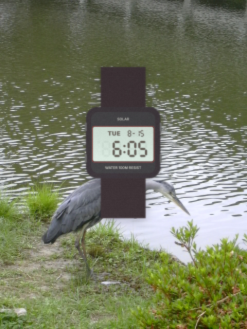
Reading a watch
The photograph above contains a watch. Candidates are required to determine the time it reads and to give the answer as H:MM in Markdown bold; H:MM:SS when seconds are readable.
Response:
**6:05**
